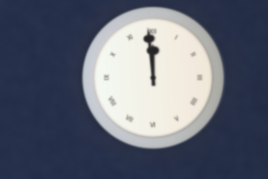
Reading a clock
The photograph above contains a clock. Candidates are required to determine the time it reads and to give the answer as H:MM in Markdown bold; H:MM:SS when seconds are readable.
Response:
**11:59**
